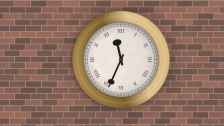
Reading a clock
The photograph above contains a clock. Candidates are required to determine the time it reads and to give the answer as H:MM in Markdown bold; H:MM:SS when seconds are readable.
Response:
**11:34**
